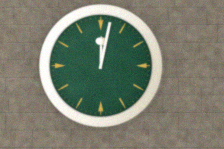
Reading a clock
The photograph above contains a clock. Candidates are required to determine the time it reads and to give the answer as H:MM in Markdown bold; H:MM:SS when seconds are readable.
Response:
**12:02**
